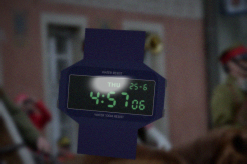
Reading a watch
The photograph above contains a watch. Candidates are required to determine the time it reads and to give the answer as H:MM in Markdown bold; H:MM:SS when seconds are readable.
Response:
**4:57:06**
